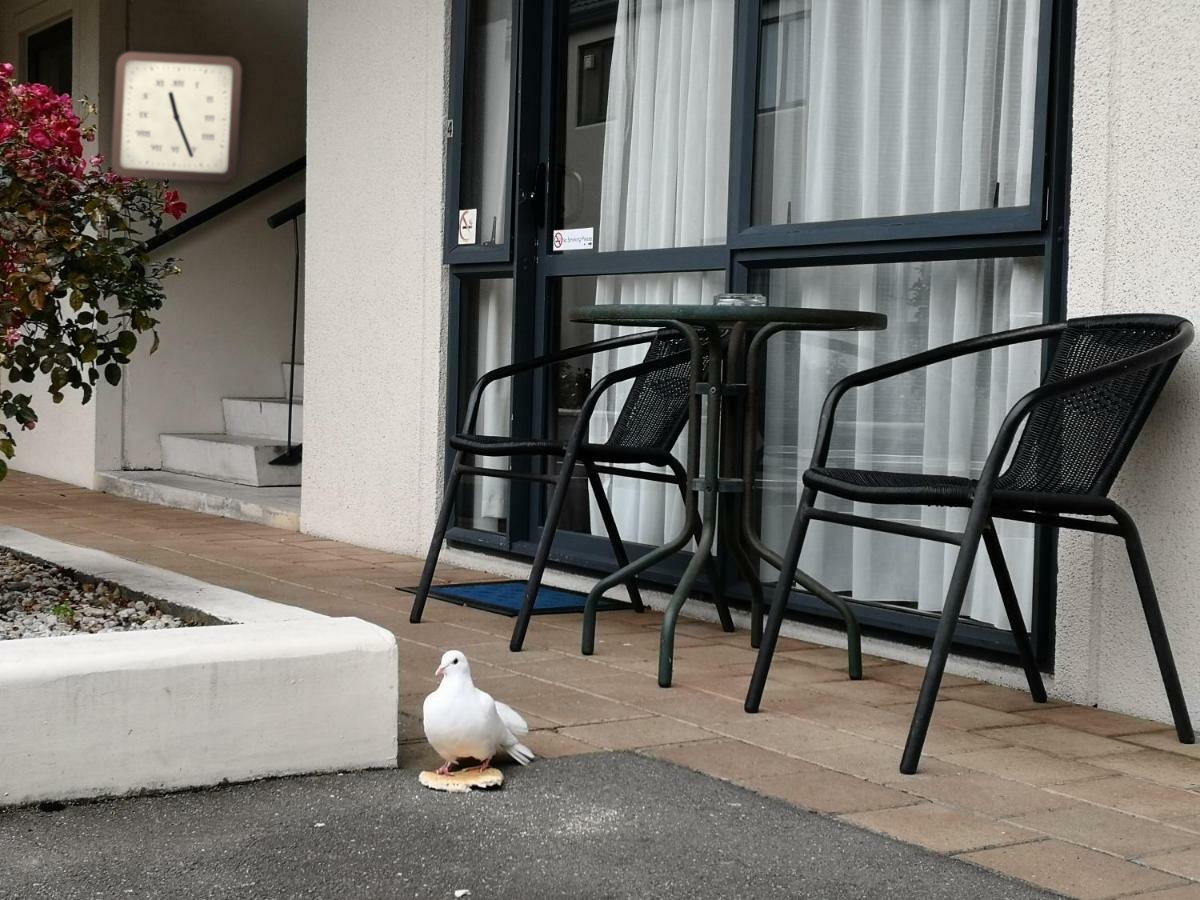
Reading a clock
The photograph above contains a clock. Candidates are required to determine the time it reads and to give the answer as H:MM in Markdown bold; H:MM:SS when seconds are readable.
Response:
**11:26**
